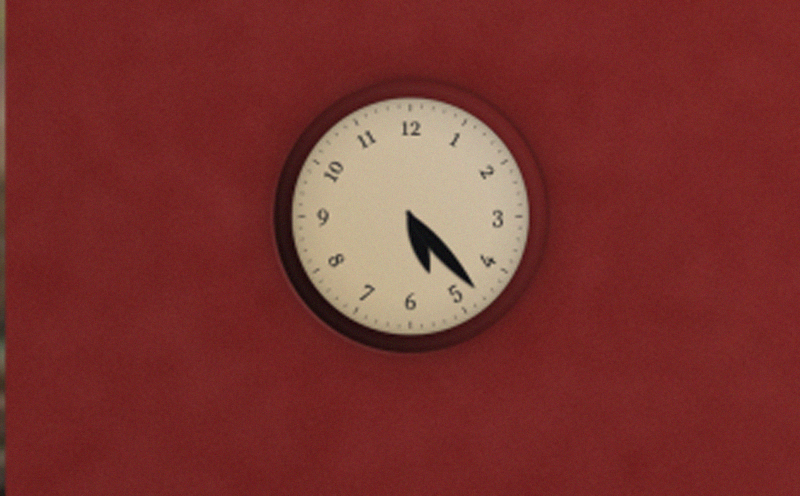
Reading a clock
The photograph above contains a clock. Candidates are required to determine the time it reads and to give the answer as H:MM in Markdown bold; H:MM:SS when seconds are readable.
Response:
**5:23**
